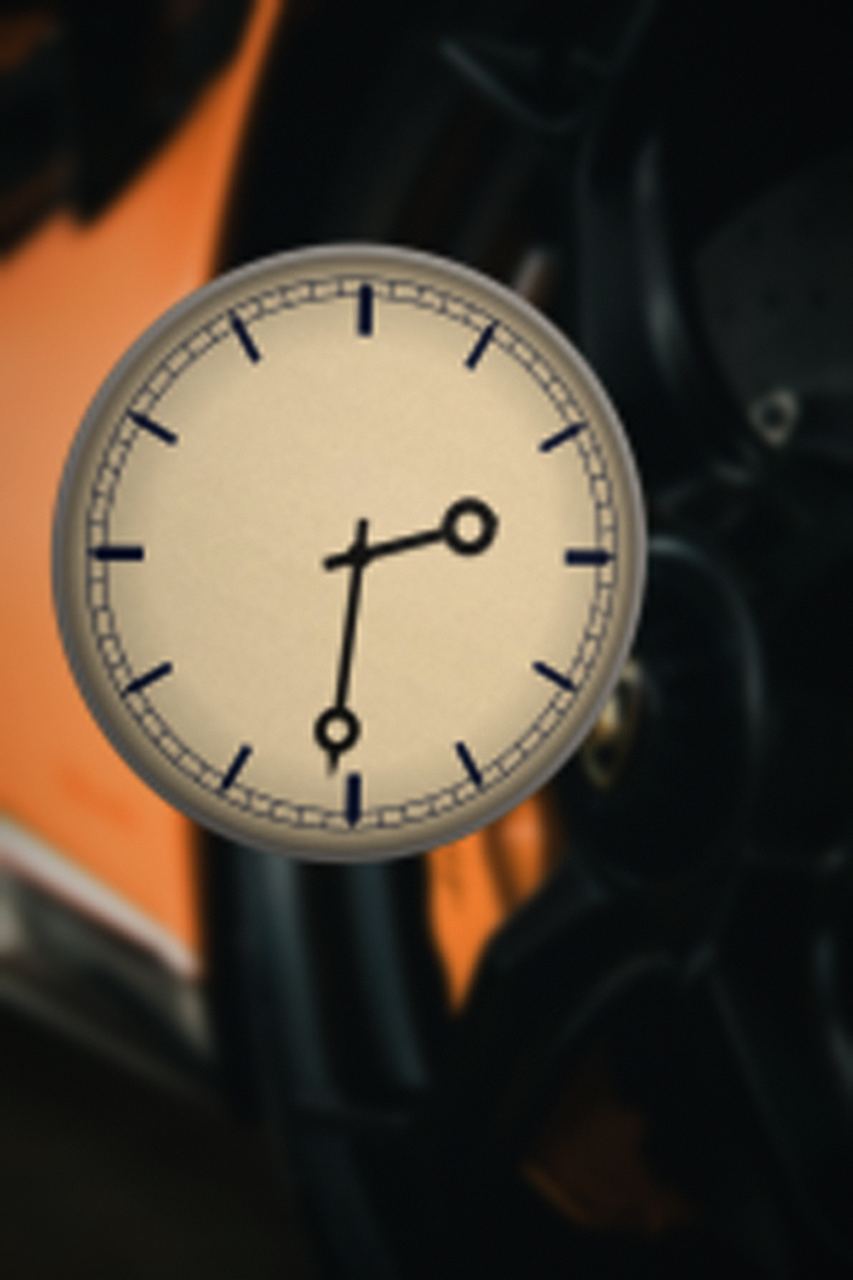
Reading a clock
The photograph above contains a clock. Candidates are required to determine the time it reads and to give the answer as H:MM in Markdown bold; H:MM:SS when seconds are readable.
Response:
**2:31**
